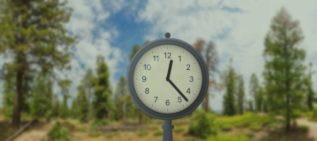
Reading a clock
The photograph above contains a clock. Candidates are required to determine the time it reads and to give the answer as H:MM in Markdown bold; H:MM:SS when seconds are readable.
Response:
**12:23**
